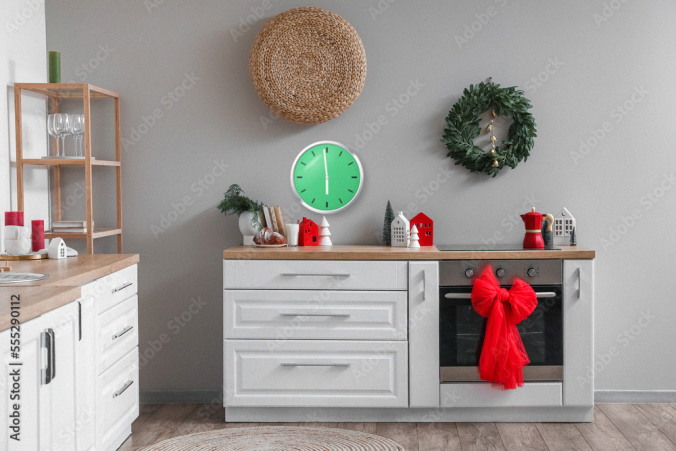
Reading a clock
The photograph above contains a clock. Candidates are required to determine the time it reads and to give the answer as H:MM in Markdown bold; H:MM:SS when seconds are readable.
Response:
**5:59**
